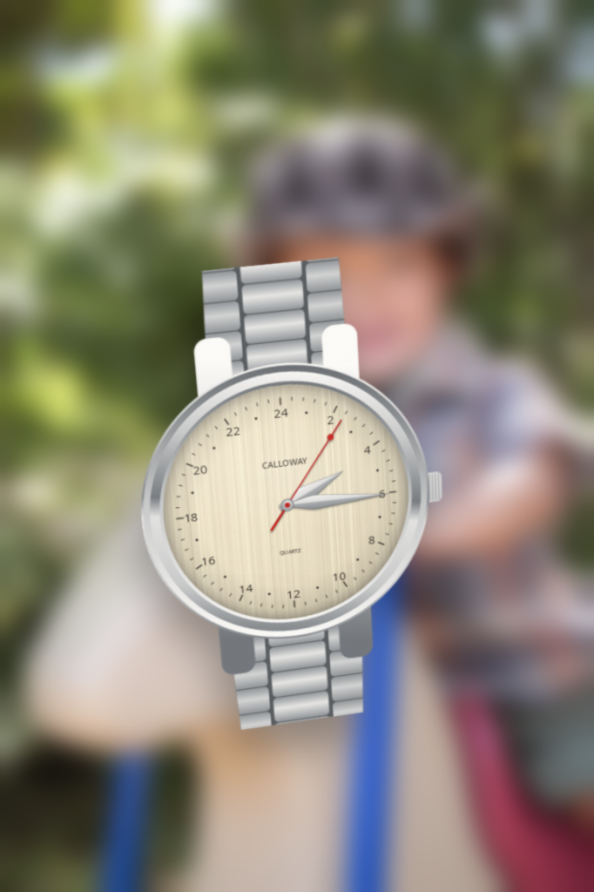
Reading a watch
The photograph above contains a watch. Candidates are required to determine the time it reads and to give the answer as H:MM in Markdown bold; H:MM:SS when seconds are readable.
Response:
**4:15:06**
